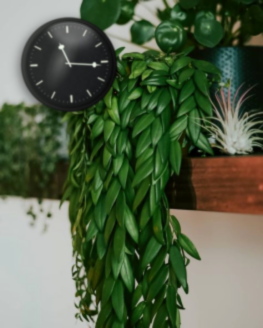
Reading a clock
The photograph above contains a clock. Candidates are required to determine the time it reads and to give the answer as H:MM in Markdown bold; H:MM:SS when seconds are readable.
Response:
**11:16**
